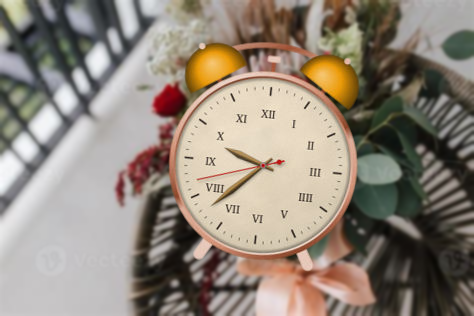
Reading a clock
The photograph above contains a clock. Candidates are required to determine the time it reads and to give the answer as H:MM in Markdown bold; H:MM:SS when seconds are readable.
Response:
**9:37:42**
